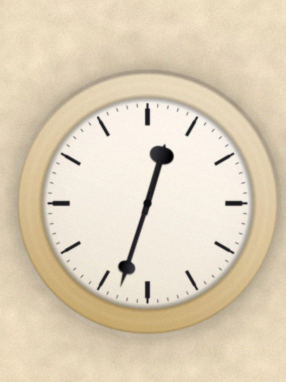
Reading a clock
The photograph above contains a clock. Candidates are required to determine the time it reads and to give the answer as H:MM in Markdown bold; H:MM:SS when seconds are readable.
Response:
**12:33**
